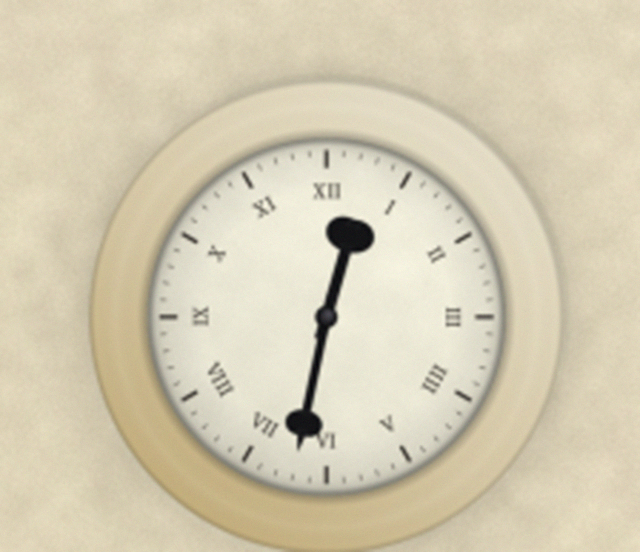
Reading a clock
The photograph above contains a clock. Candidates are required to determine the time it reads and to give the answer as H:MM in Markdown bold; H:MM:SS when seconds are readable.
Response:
**12:32**
